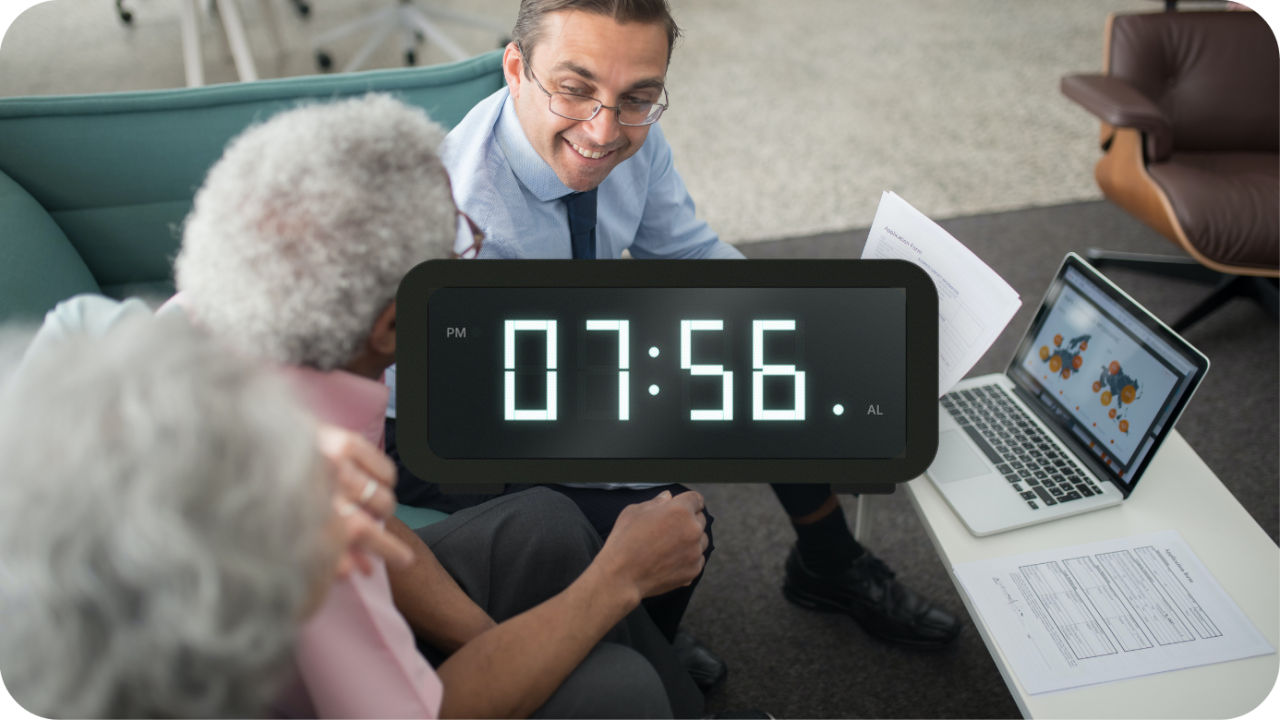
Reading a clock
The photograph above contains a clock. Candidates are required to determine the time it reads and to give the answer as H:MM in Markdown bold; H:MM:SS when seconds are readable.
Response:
**7:56**
